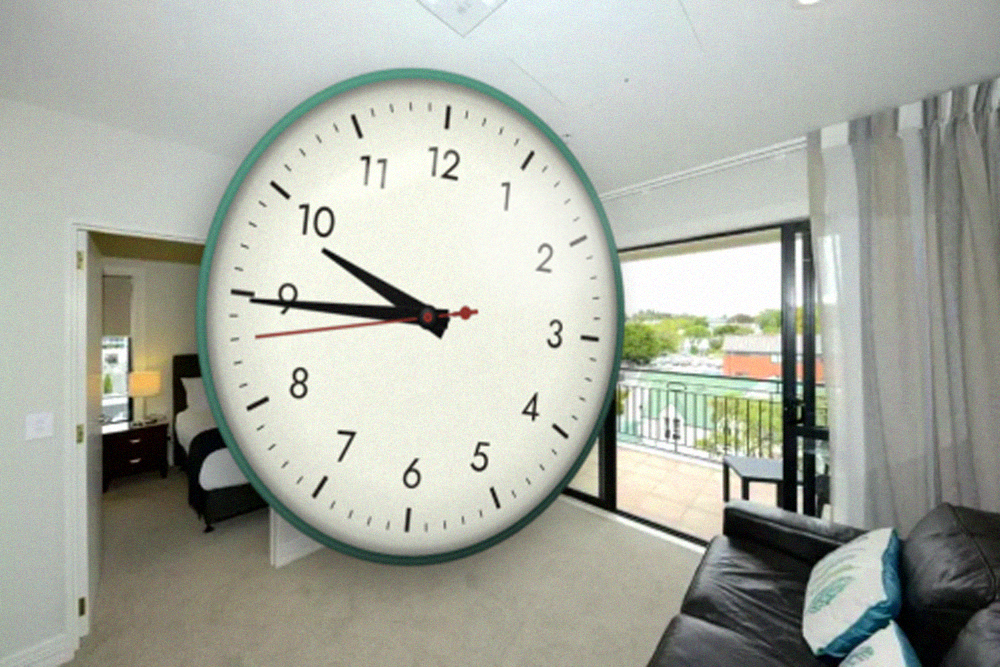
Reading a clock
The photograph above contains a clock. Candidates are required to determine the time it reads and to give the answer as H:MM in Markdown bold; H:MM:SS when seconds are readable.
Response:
**9:44:43**
